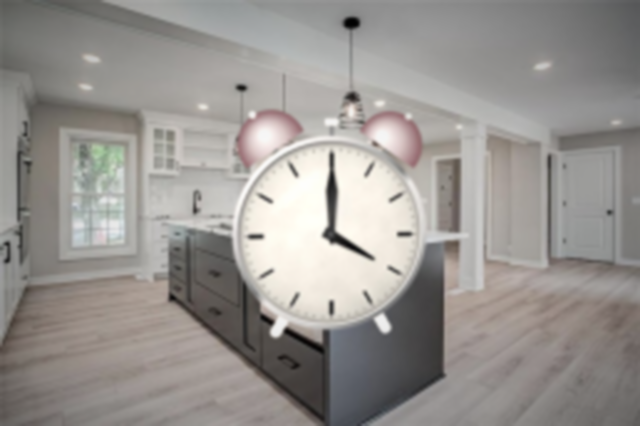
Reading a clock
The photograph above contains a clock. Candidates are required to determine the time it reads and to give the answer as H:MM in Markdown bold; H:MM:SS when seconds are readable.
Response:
**4:00**
